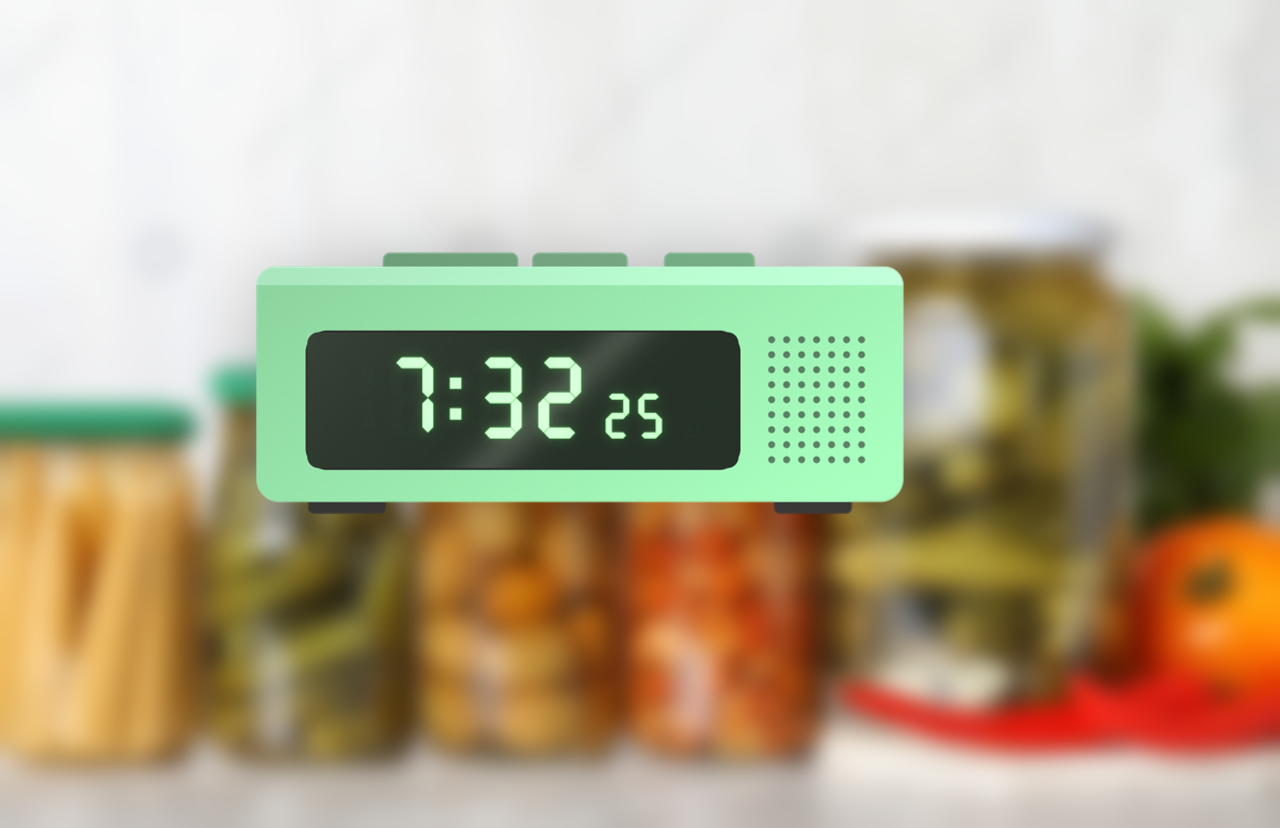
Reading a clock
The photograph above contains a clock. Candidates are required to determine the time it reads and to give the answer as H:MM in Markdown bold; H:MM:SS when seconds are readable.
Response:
**7:32:25**
